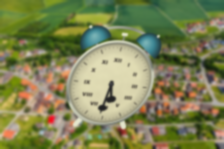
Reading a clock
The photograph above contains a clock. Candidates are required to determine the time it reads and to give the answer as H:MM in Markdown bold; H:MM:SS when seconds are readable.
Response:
**5:31**
